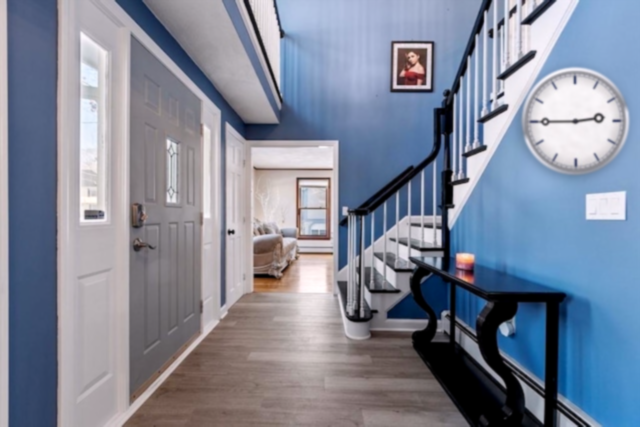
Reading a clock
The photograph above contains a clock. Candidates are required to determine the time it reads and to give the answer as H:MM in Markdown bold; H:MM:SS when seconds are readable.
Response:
**2:45**
